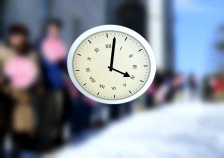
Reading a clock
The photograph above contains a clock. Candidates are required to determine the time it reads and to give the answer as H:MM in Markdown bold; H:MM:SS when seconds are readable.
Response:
**4:02**
